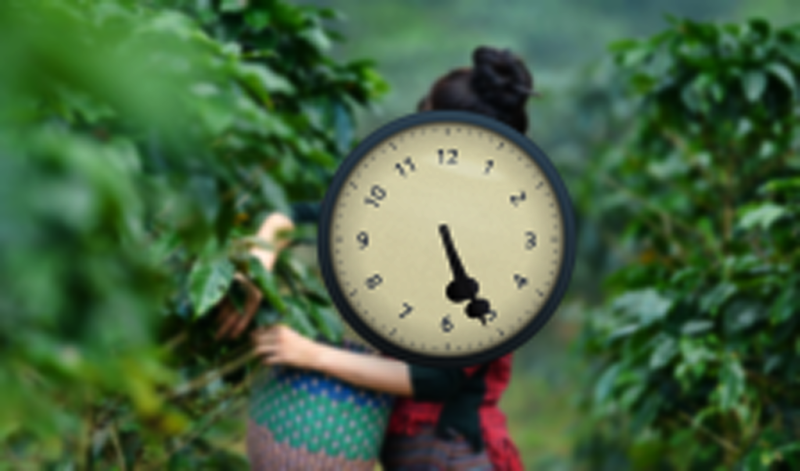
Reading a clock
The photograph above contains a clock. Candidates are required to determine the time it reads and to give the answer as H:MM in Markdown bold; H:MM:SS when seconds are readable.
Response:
**5:26**
